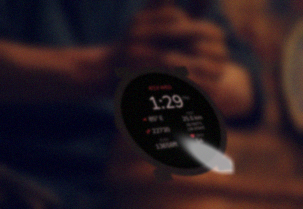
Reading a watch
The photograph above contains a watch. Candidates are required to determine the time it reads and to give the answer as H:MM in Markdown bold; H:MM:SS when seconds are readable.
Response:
**1:29**
